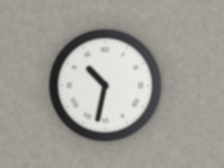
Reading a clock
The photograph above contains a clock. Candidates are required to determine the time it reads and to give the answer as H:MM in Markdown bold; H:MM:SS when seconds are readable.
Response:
**10:32**
